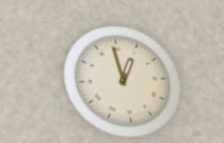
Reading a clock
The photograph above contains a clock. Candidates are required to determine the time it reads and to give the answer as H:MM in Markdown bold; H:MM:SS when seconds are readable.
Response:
**12:59**
